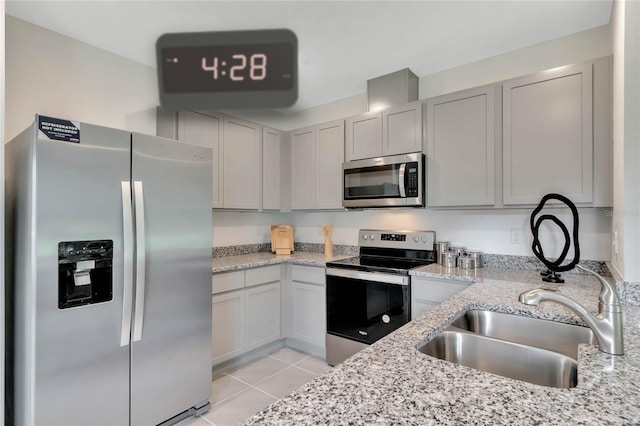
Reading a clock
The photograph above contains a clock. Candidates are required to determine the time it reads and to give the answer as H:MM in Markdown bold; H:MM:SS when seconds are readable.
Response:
**4:28**
